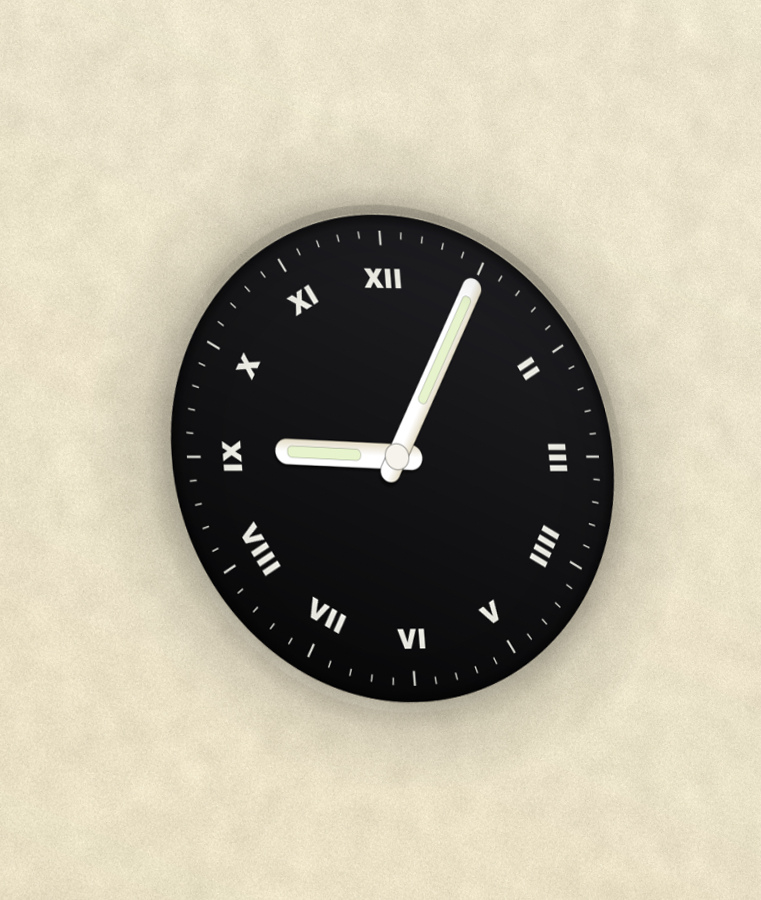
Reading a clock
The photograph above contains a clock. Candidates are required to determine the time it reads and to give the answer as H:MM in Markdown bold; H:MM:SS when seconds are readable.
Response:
**9:05**
